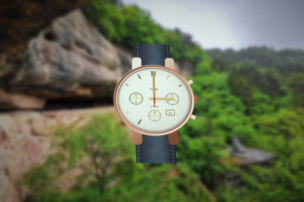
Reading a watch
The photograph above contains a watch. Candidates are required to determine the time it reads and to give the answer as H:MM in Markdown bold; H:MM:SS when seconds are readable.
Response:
**3:00**
